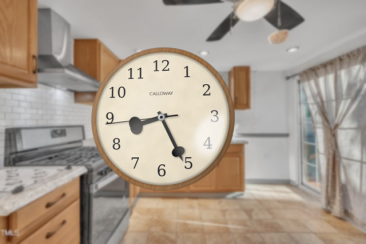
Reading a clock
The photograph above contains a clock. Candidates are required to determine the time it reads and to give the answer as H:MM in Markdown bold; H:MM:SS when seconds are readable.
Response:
**8:25:44**
